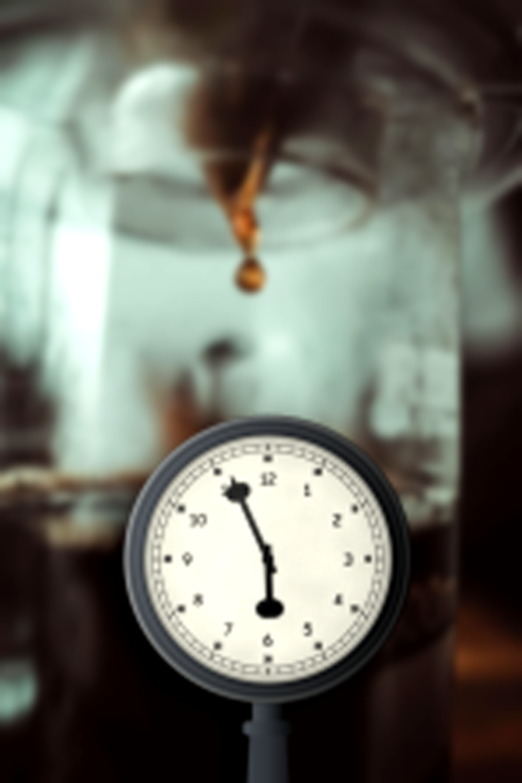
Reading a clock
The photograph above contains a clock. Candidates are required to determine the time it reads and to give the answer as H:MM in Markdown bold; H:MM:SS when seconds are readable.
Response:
**5:56**
